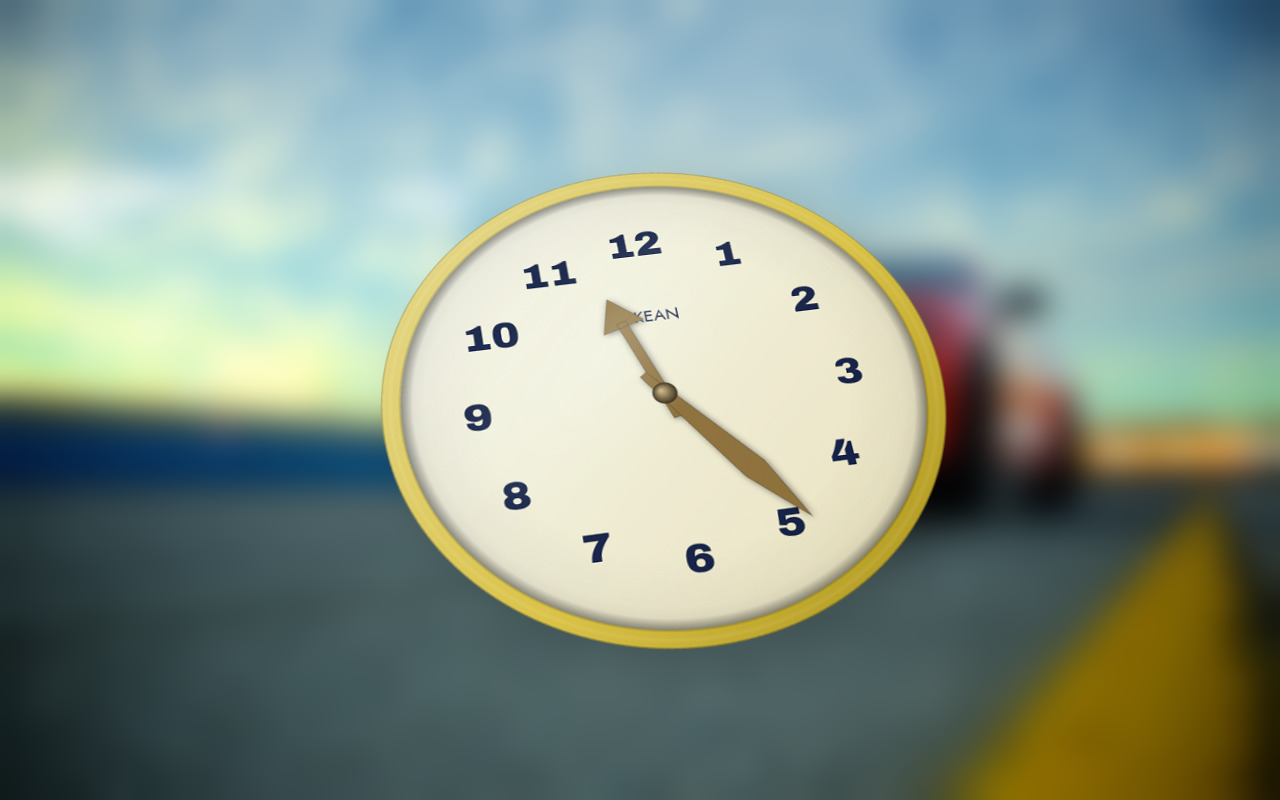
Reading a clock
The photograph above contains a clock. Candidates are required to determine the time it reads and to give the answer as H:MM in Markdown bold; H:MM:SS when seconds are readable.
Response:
**11:24**
